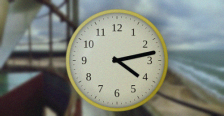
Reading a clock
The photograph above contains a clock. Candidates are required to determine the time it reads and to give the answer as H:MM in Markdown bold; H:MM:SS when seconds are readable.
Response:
**4:13**
